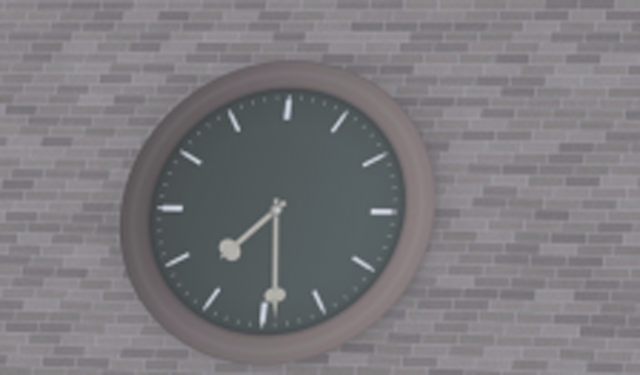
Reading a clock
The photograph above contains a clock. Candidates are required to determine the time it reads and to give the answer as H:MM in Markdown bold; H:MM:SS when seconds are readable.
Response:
**7:29**
